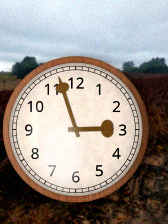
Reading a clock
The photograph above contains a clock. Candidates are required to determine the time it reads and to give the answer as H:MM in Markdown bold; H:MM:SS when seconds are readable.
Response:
**2:57**
